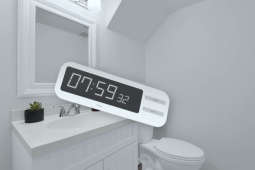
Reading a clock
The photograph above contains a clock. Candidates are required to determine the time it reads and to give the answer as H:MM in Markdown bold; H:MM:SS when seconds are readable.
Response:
**7:59:32**
